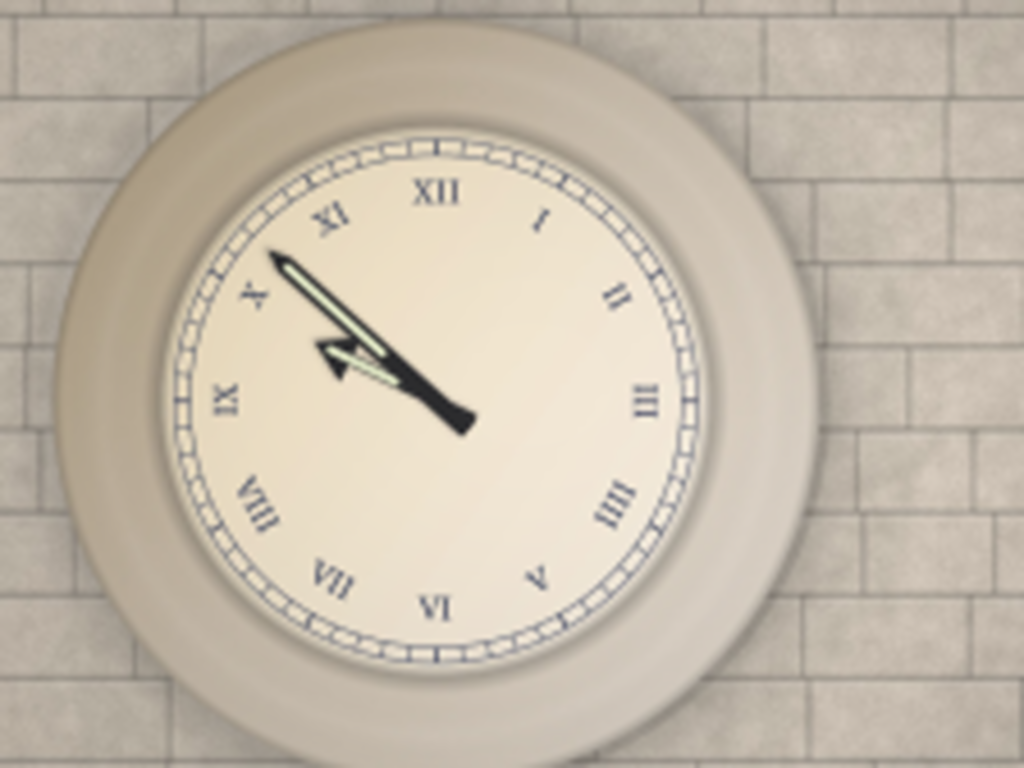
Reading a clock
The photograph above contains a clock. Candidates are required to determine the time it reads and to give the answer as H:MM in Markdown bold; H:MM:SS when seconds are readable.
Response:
**9:52**
